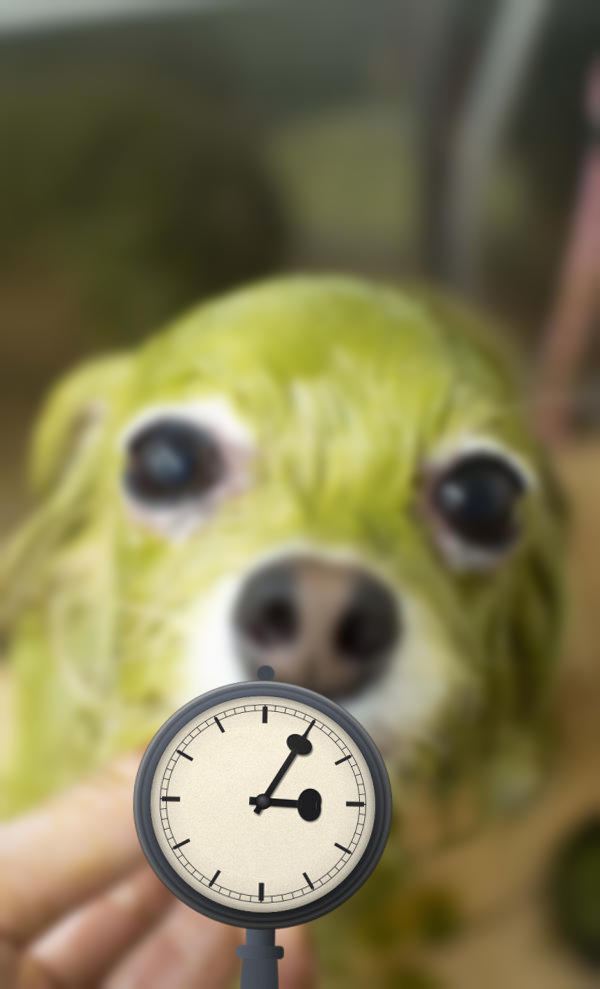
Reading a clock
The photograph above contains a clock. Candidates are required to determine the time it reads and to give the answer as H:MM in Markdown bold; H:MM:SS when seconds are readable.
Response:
**3:05**
